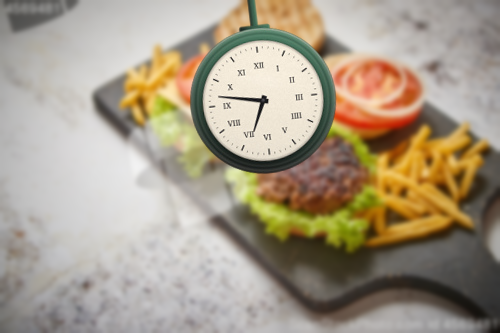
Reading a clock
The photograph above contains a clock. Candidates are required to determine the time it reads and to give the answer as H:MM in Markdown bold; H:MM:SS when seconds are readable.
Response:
**6:47**
